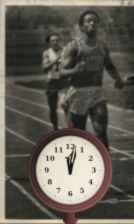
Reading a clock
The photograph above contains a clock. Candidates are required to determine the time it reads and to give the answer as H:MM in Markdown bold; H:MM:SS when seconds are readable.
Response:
**12:02**
